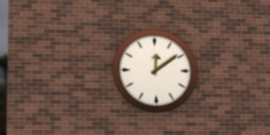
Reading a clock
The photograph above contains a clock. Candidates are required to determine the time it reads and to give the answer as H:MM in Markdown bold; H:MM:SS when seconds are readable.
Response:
**12:09**
